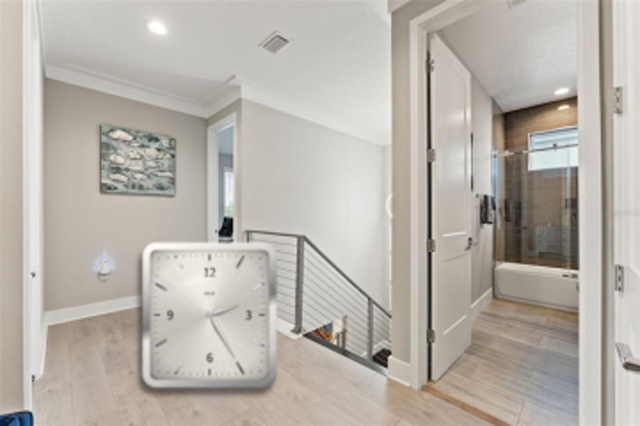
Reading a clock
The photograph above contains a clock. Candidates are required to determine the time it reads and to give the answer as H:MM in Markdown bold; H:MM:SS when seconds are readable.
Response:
**2:25**
